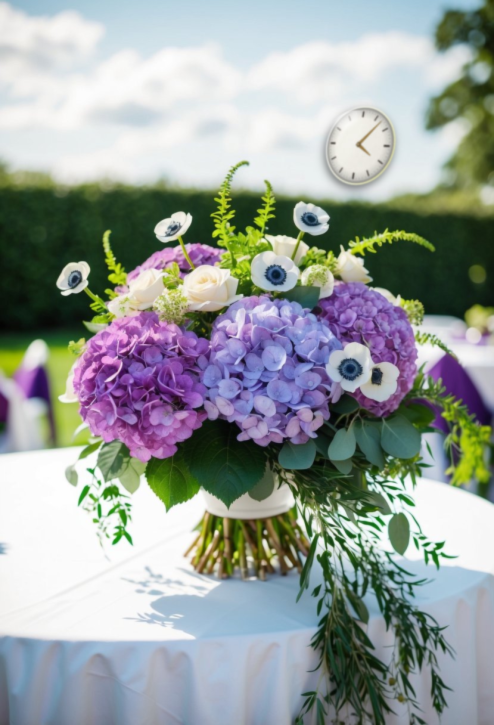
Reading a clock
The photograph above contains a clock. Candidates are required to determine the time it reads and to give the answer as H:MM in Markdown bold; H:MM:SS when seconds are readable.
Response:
**4:07**
